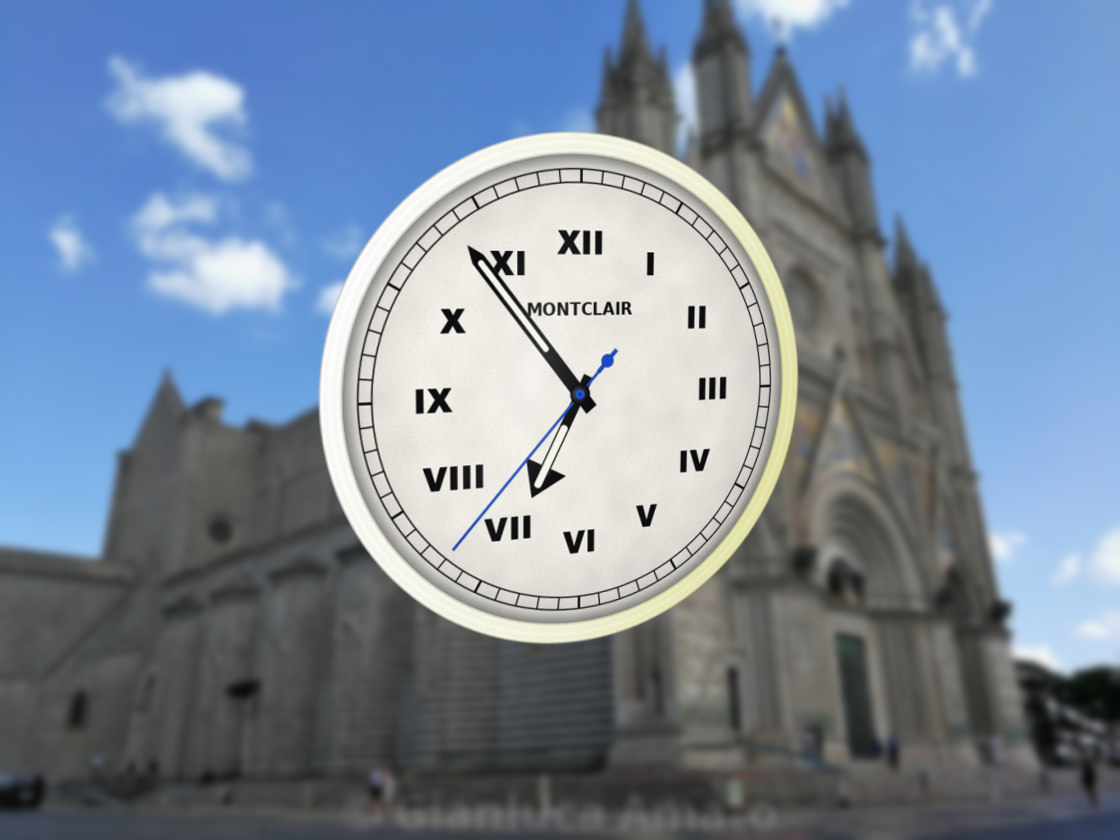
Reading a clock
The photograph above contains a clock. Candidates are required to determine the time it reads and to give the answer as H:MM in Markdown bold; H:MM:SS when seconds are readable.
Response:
**6:53:37**
